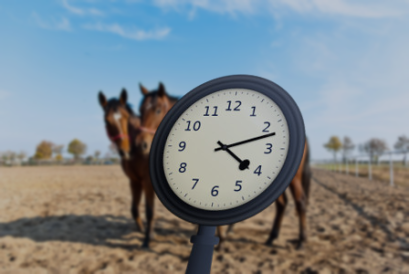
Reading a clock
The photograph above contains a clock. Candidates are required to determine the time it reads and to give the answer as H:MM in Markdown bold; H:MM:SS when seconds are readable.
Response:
**4:12**
